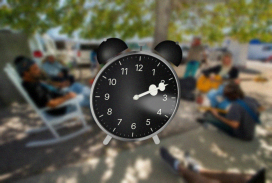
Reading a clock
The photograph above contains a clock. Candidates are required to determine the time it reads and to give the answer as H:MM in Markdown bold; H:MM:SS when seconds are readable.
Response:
**2:11**
